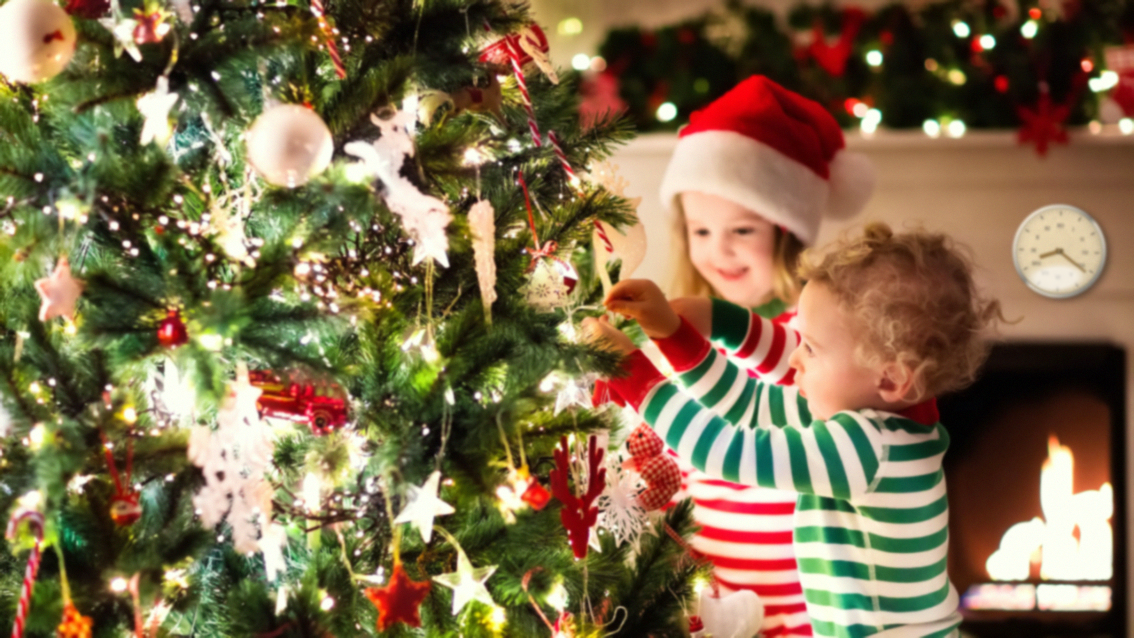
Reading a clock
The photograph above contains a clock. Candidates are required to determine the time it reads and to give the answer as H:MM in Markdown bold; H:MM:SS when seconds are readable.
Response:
**8:21**
